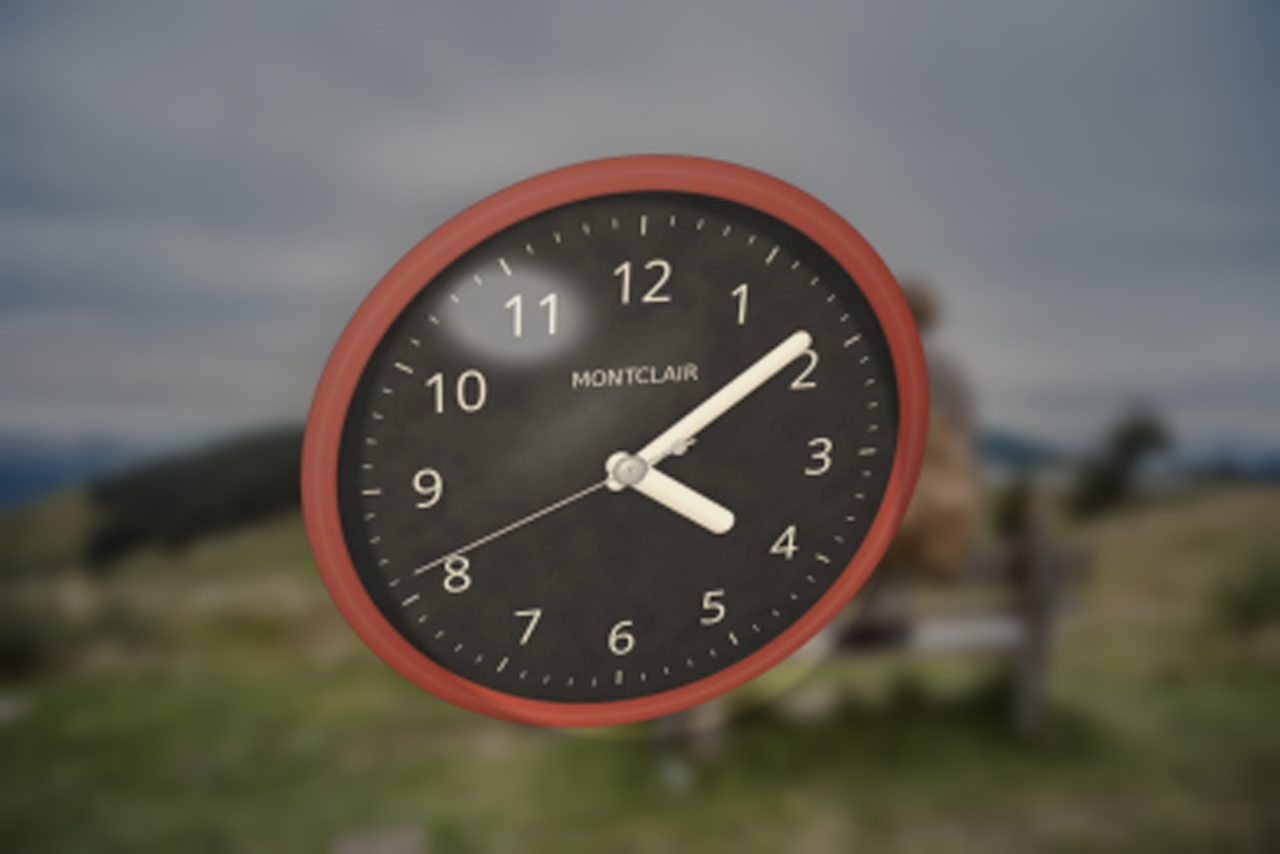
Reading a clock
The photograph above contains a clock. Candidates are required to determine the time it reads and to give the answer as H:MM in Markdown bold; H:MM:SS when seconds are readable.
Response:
**4:08:41**
